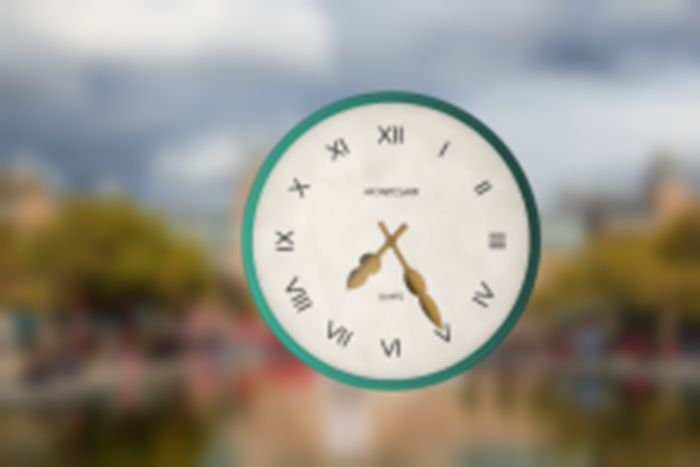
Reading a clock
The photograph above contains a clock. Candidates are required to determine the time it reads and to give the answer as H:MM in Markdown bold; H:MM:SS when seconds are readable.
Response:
**7:25**
